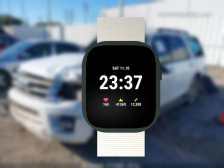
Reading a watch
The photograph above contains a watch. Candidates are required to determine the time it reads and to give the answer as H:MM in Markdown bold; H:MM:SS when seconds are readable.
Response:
**23:37**
